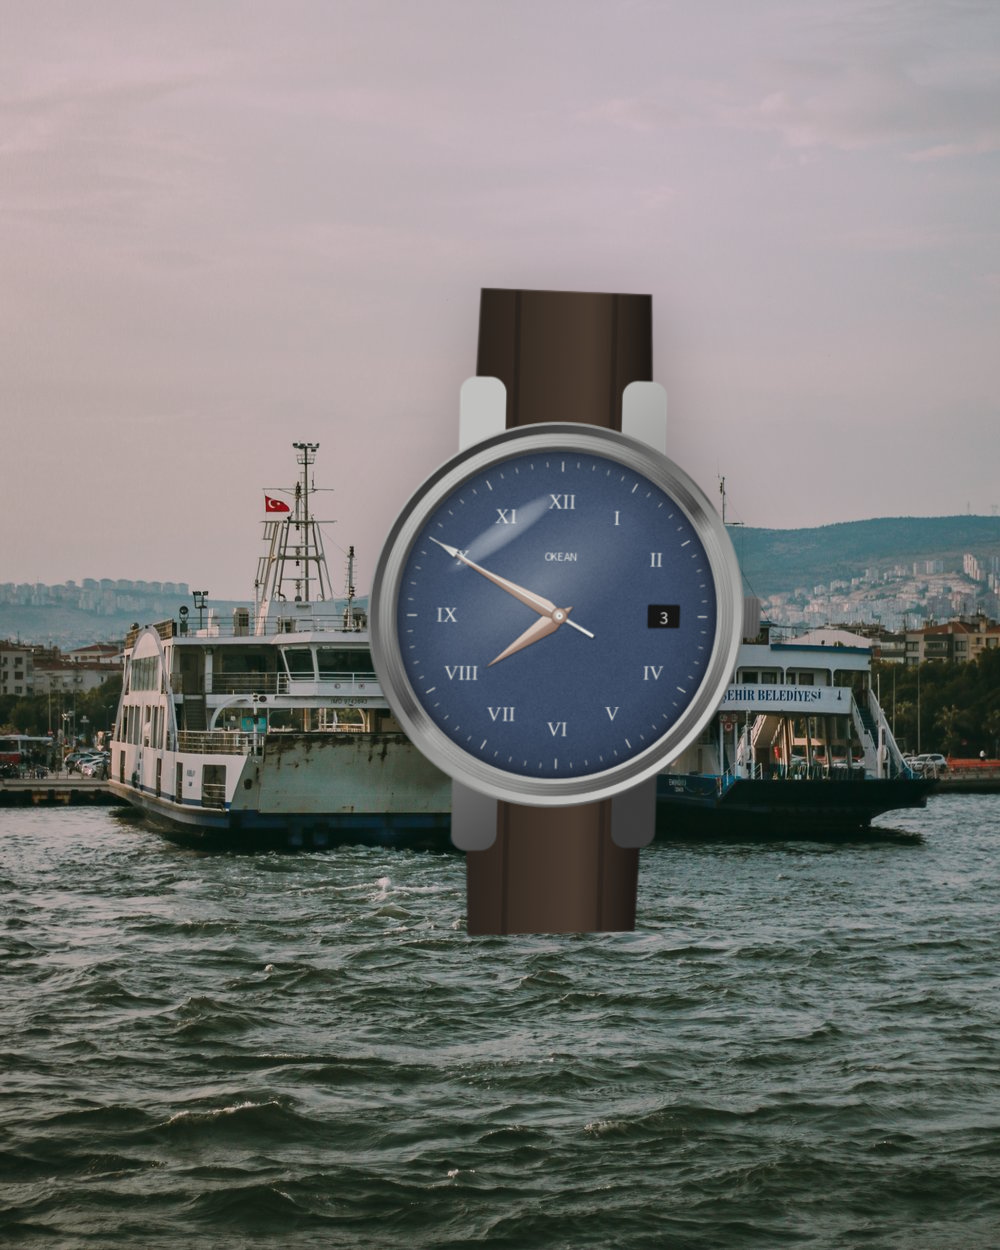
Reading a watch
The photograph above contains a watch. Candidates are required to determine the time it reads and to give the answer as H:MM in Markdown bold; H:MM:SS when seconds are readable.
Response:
**7:49:50**
